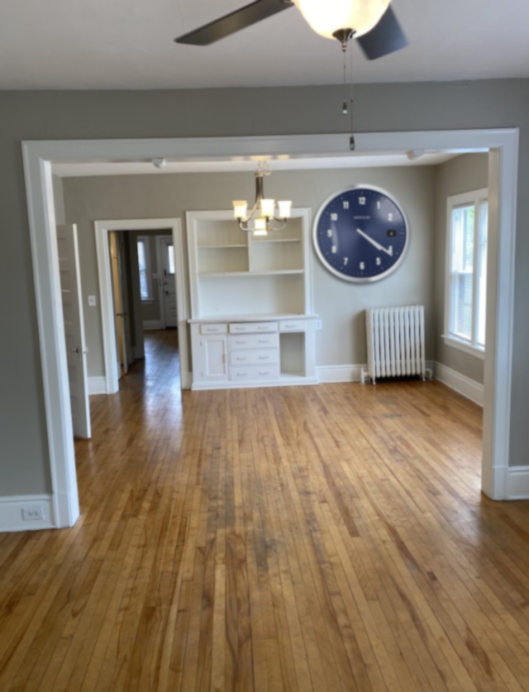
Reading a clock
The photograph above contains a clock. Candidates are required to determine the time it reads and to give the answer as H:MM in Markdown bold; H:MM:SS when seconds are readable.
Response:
**4:21**
